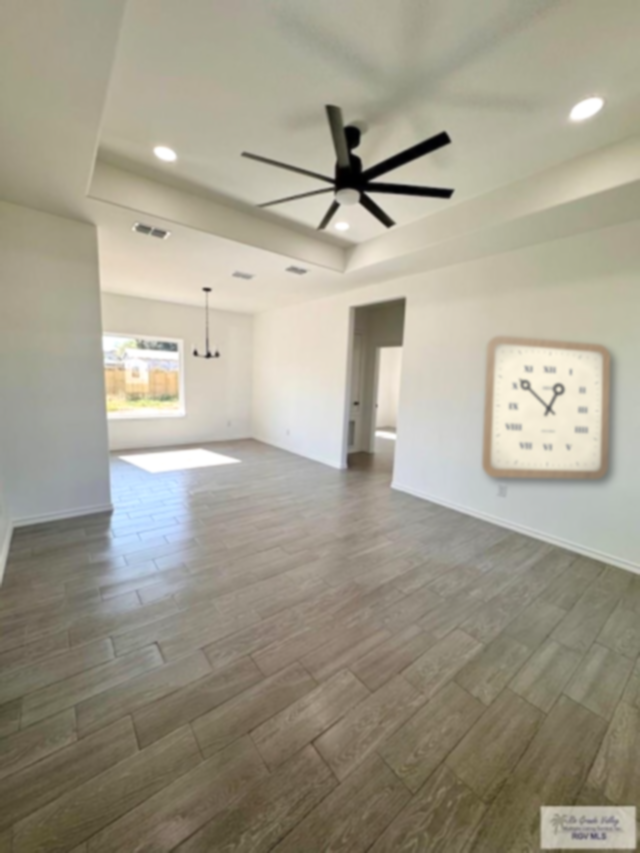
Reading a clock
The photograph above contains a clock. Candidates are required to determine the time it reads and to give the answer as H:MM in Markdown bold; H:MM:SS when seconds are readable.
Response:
**12:52**
